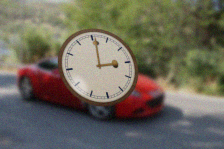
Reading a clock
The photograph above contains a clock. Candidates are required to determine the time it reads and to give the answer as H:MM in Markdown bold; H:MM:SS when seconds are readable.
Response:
**3:01**
